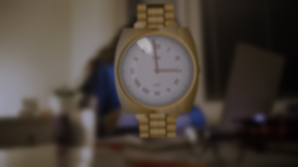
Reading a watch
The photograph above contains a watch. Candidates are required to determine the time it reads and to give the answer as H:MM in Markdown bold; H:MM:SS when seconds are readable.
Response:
**2:59**
